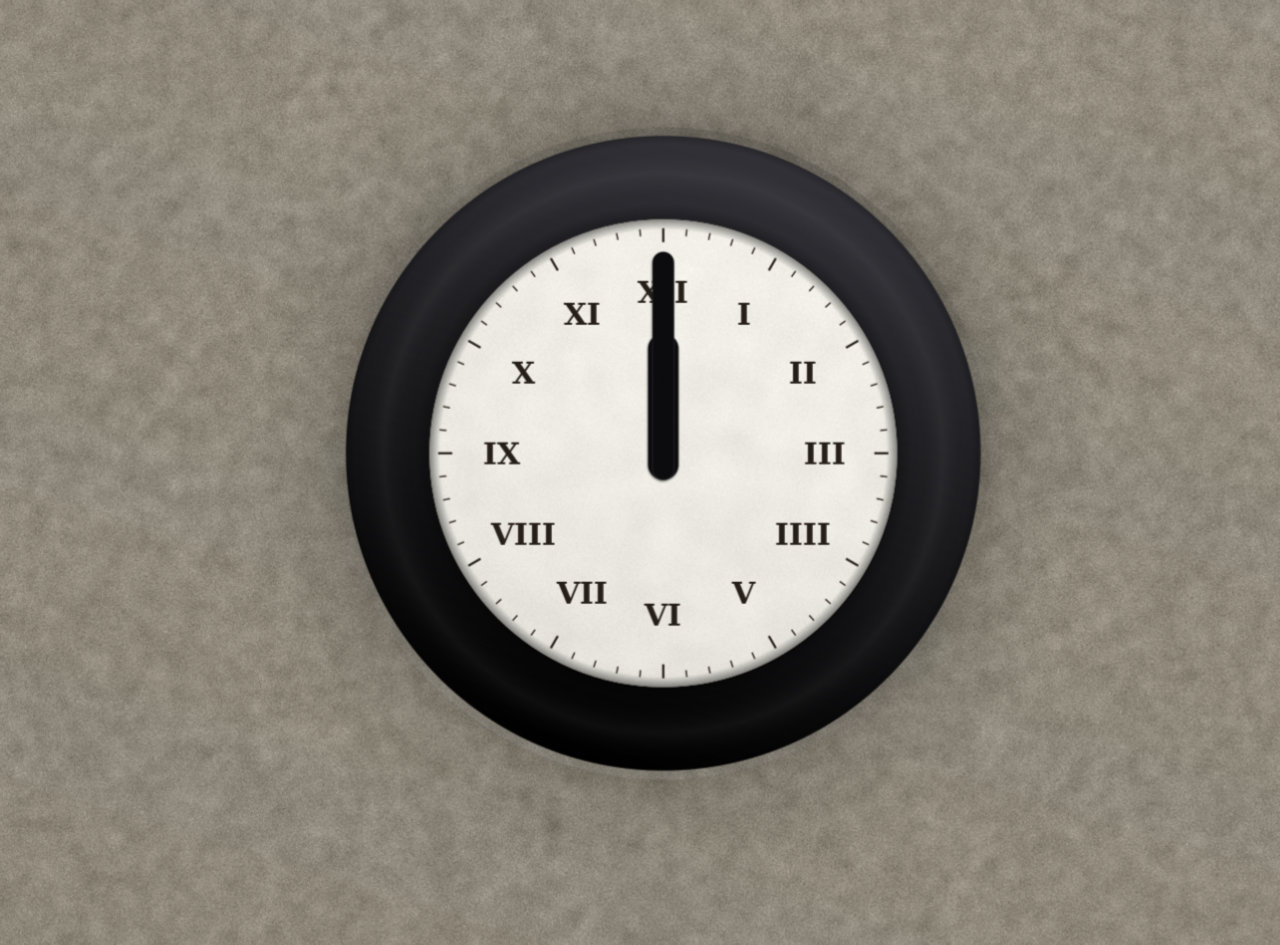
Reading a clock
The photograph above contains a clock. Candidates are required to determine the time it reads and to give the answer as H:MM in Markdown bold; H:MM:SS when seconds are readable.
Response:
**12:00**
